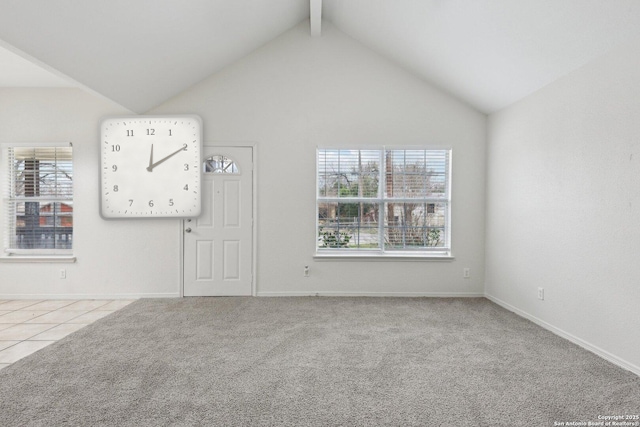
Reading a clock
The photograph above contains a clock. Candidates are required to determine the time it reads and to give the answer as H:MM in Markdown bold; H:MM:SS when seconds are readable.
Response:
**12:10**
